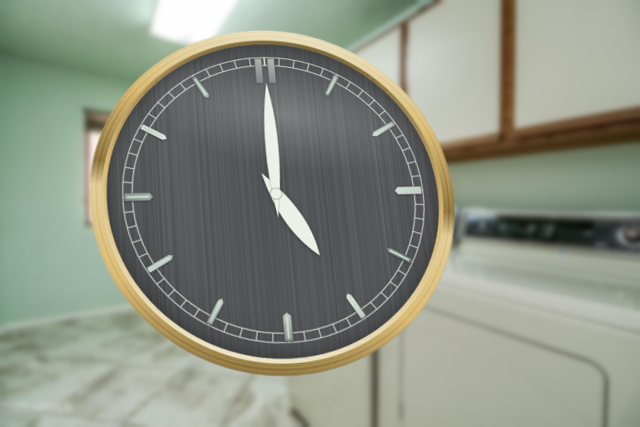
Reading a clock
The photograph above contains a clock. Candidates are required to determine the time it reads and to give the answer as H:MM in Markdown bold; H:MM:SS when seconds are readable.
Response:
**5:00**
